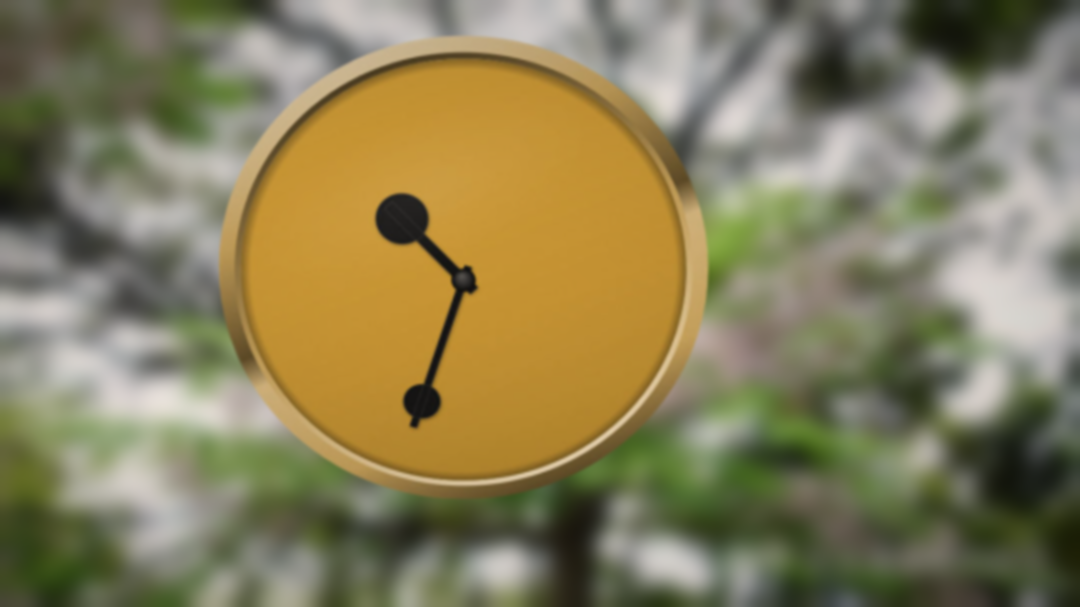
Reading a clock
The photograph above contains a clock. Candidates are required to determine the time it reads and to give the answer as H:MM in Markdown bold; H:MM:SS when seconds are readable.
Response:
**10:33**
